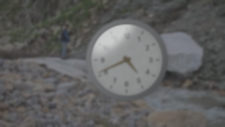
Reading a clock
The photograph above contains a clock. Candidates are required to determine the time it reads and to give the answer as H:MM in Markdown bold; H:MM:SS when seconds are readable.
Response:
**4:41**
